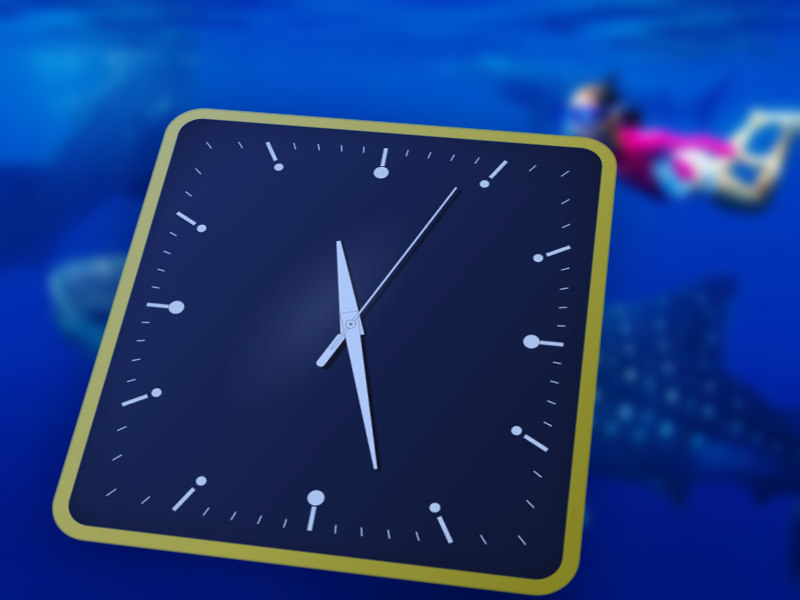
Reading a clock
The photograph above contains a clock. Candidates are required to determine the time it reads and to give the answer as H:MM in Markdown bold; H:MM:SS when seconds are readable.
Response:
**11:27:04**
